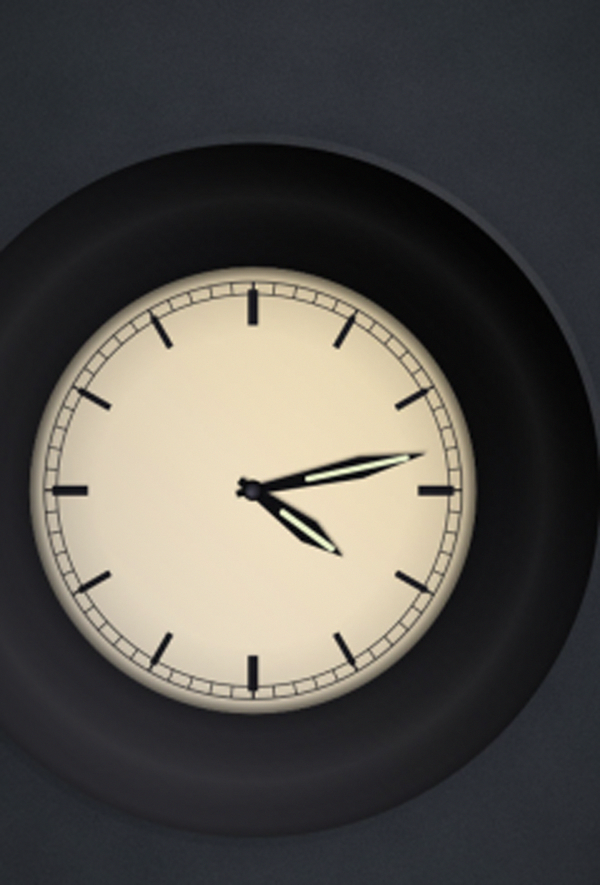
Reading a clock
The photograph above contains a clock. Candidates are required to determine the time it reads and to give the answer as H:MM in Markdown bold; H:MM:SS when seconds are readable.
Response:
**4:13**
